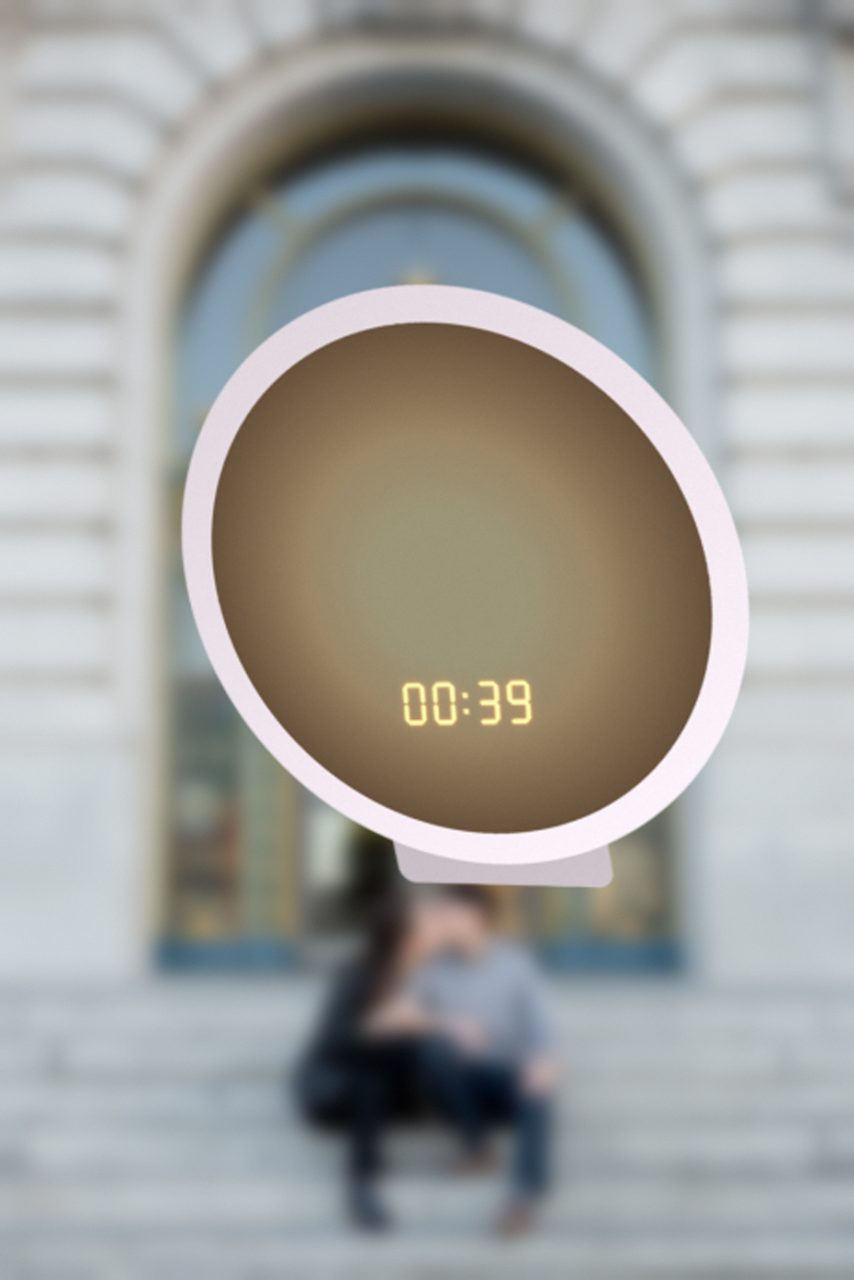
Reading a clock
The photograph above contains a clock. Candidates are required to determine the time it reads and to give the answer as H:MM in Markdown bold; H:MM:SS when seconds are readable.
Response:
**0:39**
